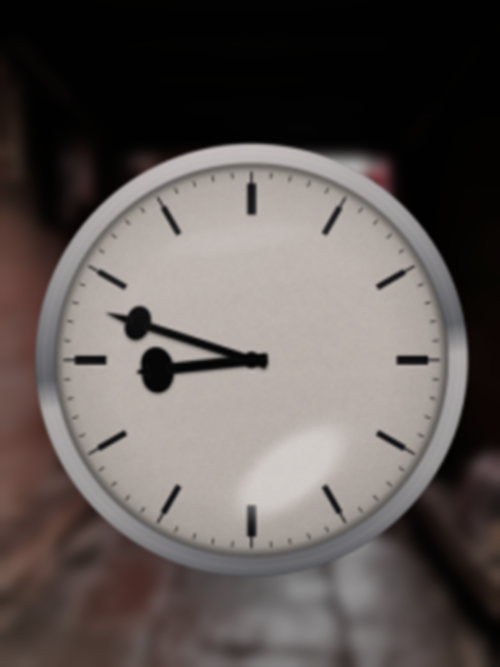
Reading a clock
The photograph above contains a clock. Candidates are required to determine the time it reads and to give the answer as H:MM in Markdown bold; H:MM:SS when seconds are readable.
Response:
**8:48**
